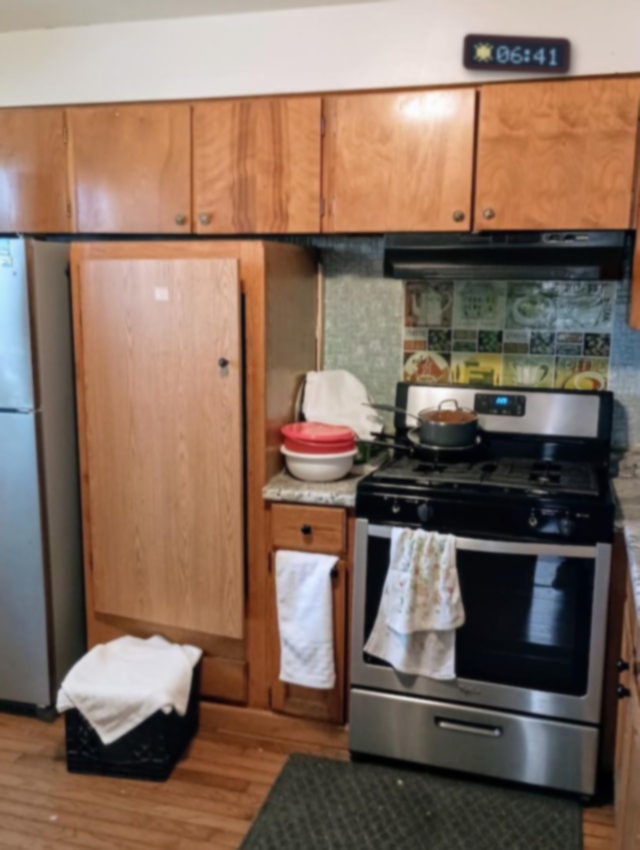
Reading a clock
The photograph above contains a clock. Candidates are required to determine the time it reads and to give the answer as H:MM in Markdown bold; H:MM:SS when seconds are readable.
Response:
**6:41**
